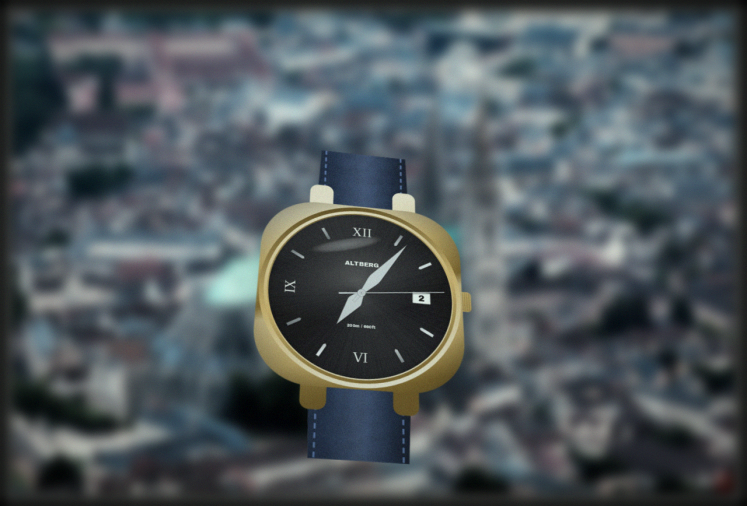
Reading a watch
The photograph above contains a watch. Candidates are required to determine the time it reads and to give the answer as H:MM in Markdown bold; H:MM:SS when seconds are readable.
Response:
**7:06:14**
